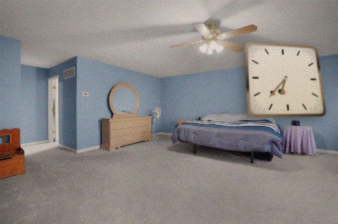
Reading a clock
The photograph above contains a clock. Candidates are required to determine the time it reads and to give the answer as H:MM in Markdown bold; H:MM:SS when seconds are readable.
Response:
**6:37**
